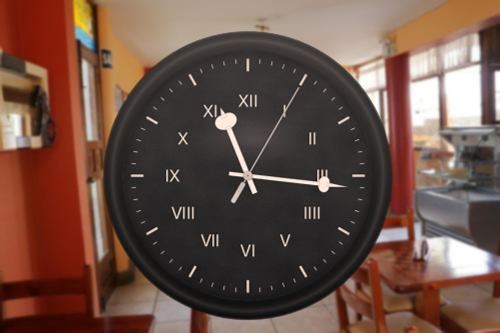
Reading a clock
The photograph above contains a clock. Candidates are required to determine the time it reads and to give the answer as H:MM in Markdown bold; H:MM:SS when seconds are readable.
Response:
**11:16:05**
